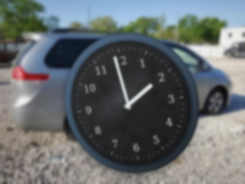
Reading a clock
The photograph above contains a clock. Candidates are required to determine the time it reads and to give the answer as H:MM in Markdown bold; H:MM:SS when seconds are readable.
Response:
**1:59**
